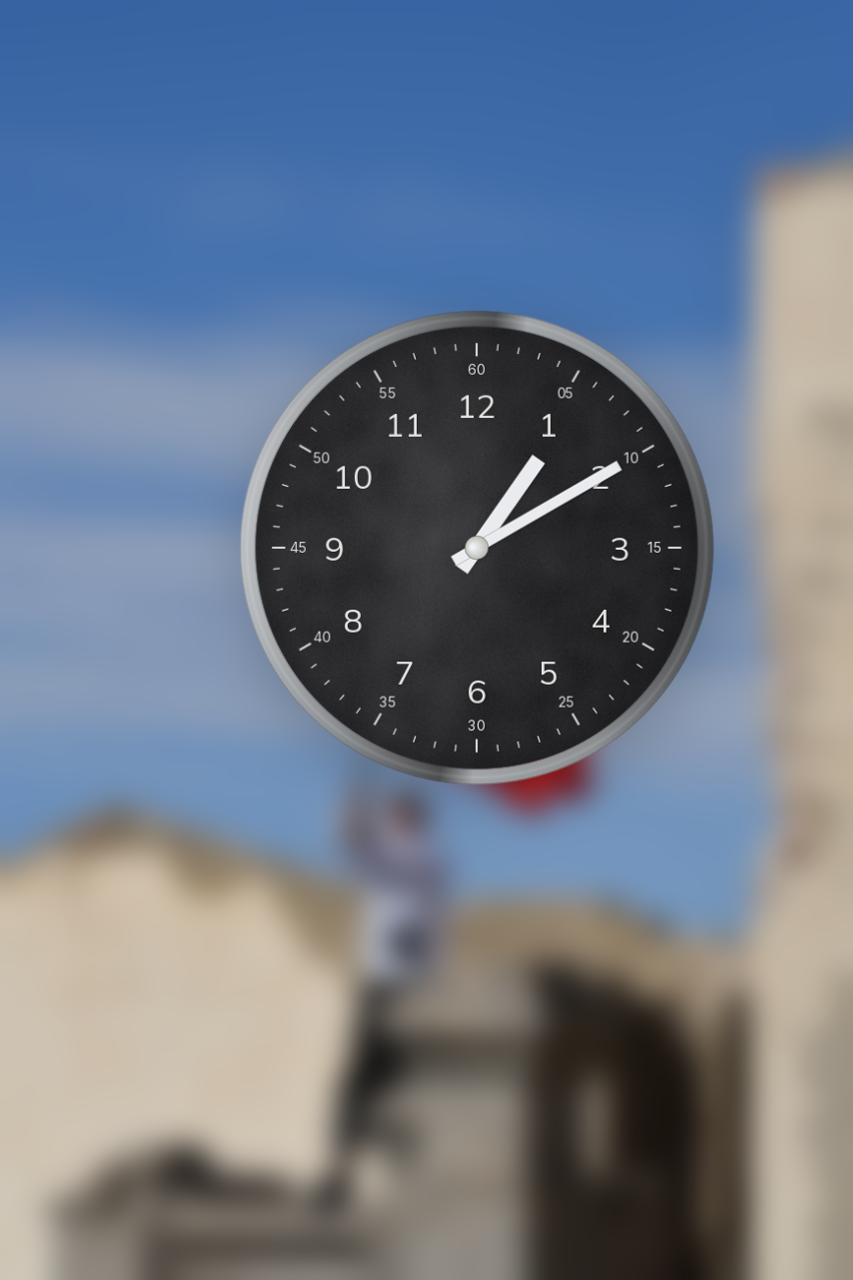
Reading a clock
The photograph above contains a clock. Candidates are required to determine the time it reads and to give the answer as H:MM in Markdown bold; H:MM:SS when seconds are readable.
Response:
**1:10**
